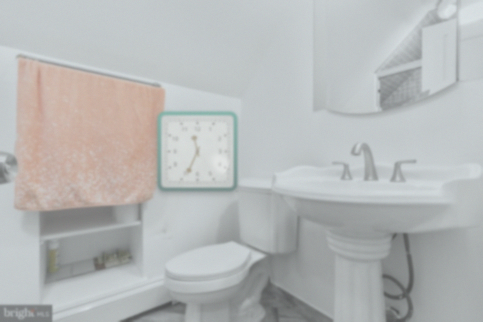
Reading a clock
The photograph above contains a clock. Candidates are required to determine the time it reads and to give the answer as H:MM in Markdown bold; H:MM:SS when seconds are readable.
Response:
**11:34**
